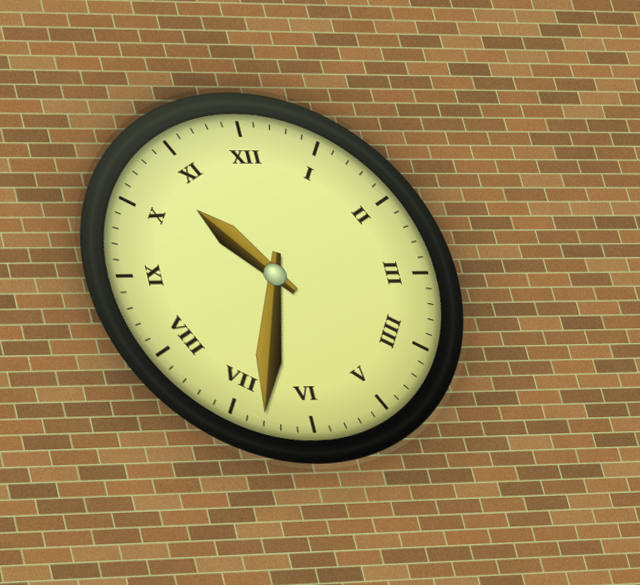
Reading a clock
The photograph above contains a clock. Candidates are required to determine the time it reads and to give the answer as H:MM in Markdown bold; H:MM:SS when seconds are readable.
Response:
**10:33**
